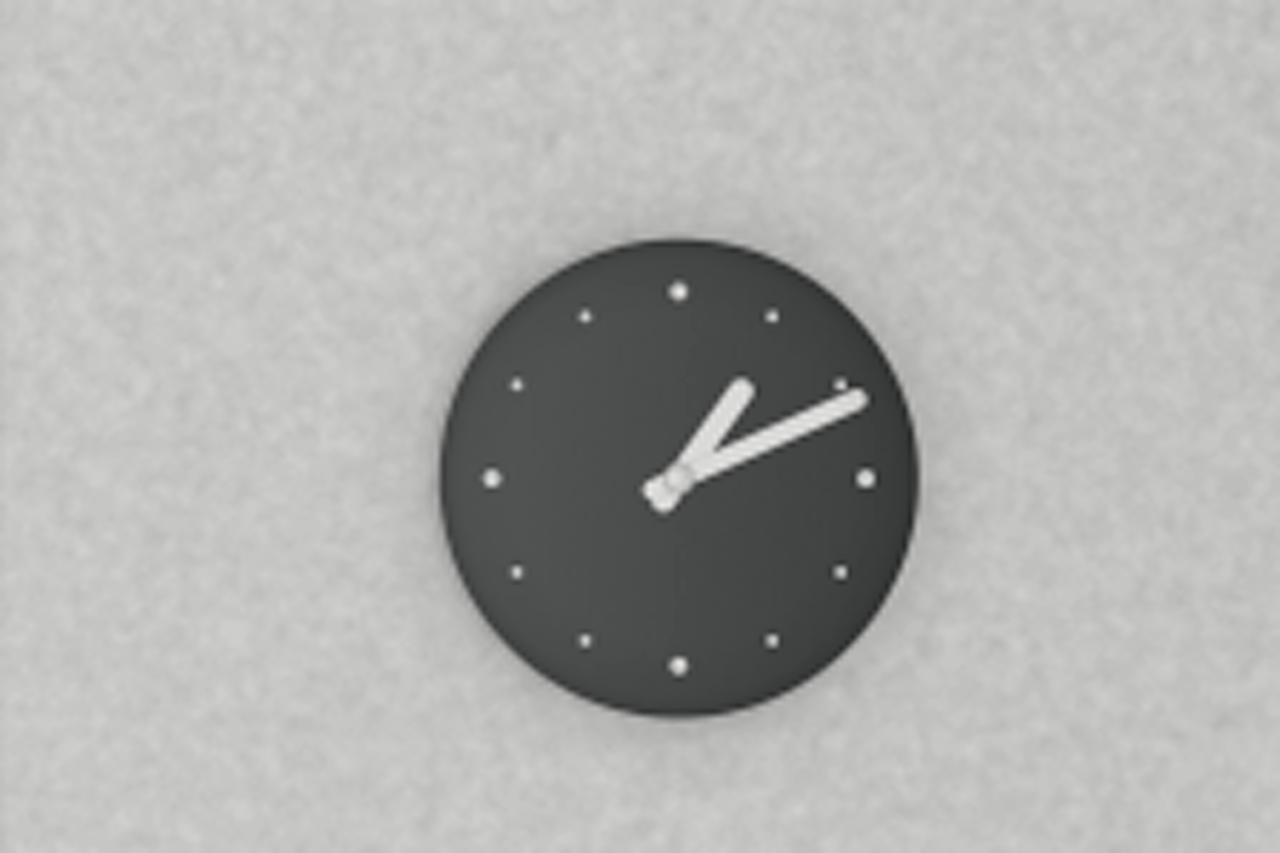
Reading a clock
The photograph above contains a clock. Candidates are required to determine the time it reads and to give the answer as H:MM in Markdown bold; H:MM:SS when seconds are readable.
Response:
**1:11**
